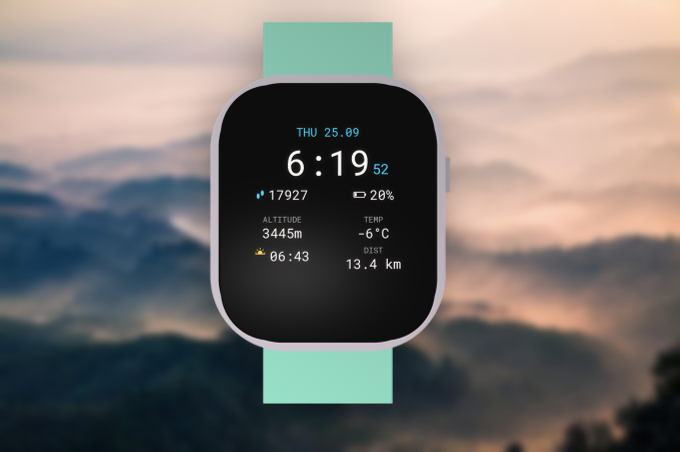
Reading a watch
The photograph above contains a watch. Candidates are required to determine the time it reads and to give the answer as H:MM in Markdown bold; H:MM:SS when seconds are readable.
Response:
**6:19:52**
